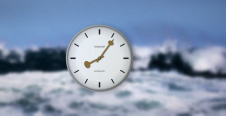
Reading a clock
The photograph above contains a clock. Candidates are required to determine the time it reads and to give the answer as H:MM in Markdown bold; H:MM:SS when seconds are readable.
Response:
**8:06**
